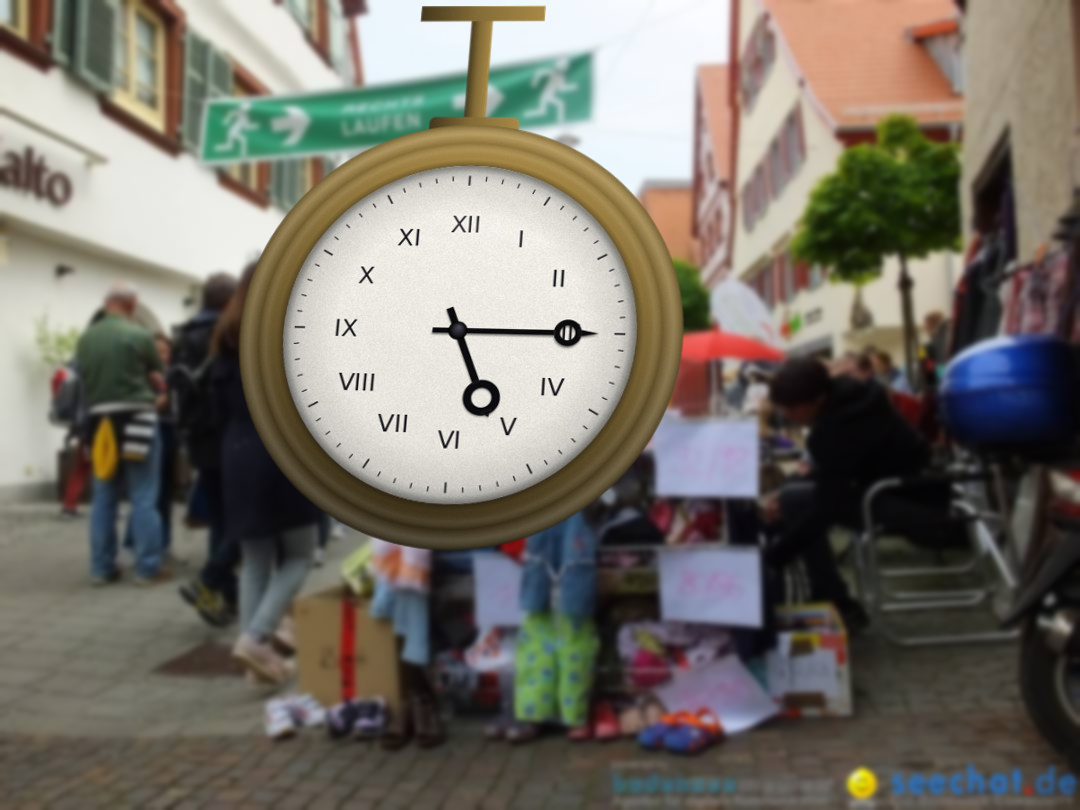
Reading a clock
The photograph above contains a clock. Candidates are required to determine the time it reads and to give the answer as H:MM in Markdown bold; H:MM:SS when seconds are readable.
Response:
**5:15**
